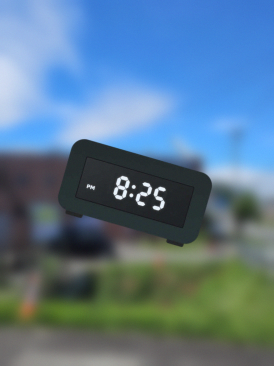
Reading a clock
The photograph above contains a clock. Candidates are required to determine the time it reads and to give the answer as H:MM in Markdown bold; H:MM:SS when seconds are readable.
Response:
**8:25**
